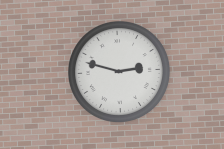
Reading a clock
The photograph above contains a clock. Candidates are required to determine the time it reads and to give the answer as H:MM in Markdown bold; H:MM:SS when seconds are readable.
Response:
**2:48**
